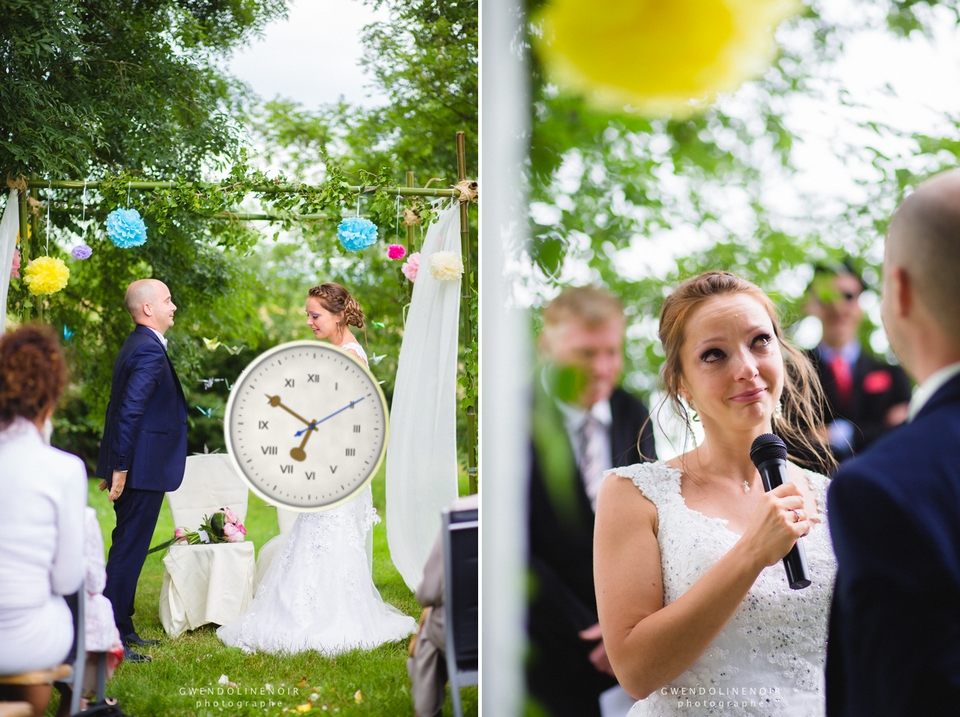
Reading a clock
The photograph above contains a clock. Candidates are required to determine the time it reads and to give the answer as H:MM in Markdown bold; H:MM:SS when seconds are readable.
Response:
**6:50:10**
